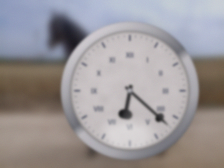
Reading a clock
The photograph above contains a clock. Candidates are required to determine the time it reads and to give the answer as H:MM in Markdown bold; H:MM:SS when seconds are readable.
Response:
**6:22**
